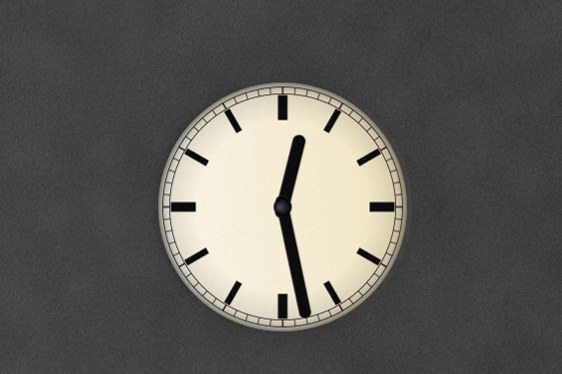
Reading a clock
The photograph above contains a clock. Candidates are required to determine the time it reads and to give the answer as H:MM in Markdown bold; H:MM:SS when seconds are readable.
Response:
**12:28**
